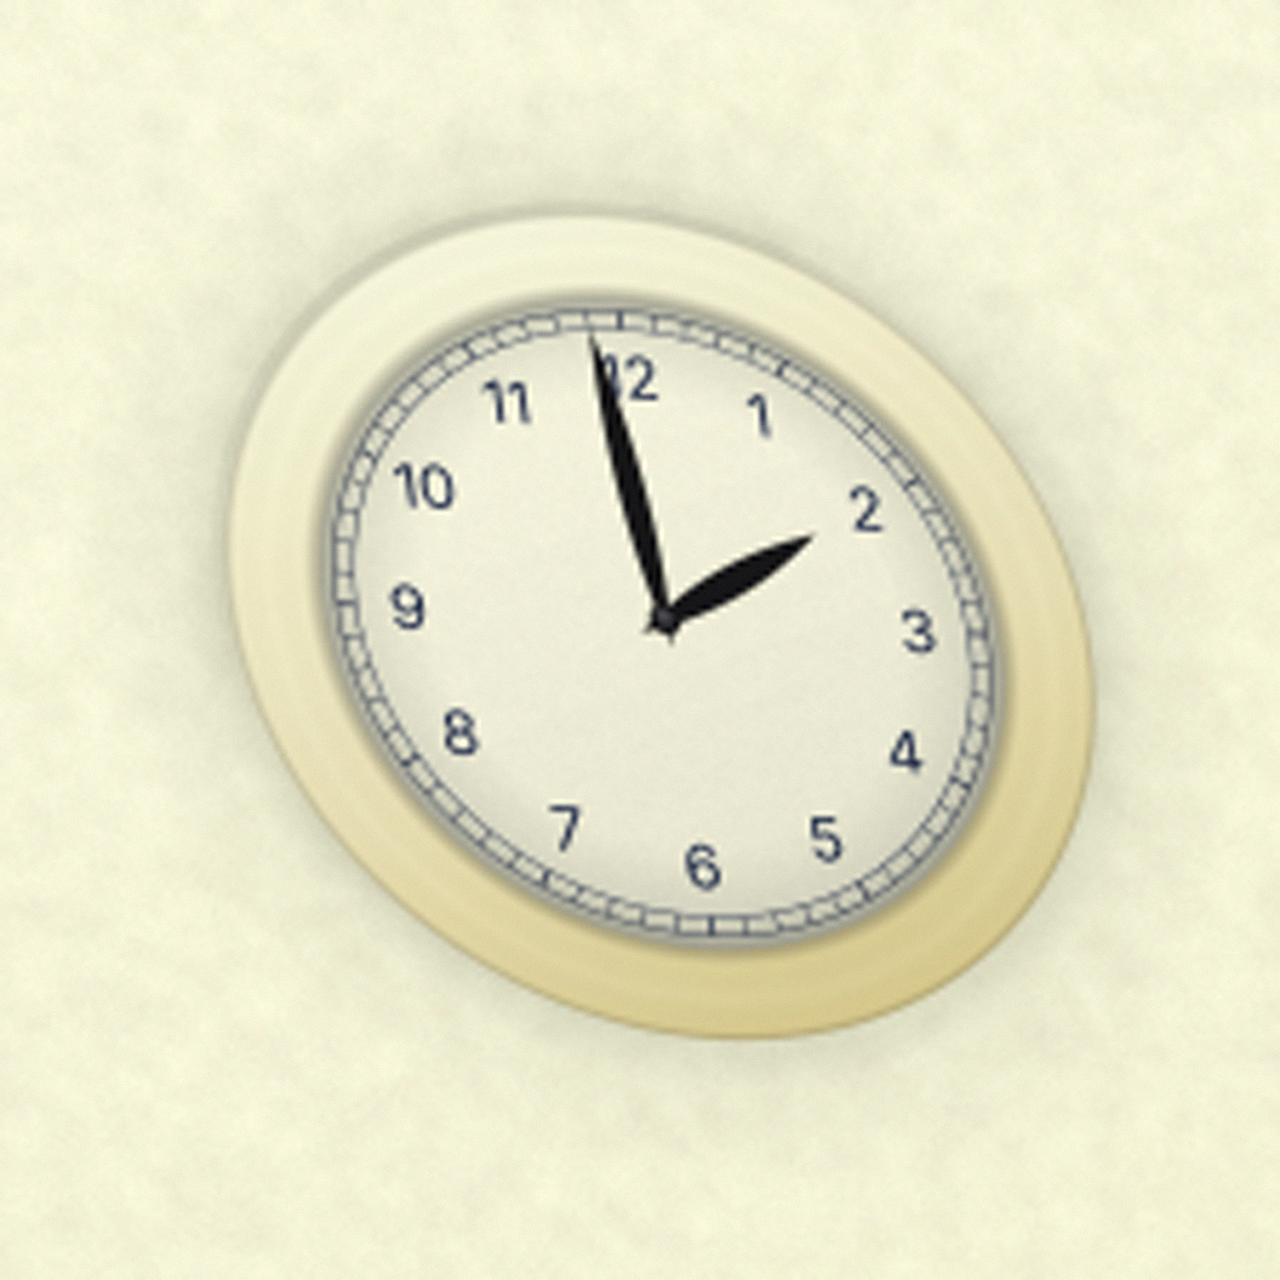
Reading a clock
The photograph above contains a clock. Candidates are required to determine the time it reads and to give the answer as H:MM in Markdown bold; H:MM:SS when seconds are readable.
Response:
**1:59**
